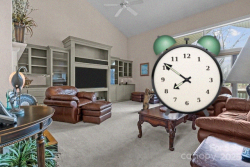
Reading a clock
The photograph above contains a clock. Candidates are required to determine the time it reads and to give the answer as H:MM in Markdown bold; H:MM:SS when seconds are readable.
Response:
**7:51**
